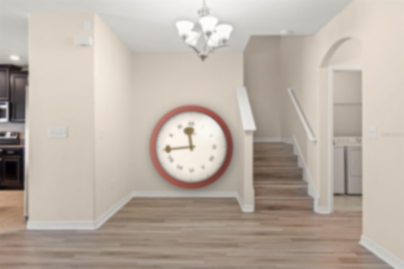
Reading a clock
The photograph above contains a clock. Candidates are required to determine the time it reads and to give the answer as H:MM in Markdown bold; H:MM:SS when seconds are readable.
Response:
**11:44**
